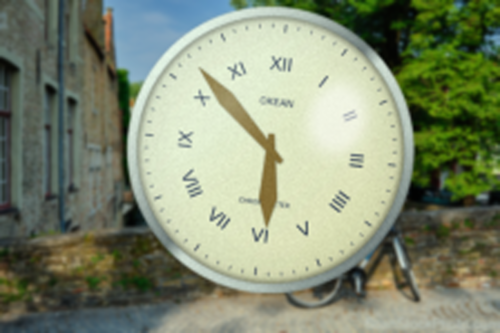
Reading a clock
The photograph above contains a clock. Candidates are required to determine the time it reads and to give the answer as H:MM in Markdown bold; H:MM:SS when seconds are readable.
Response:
**5:52**
